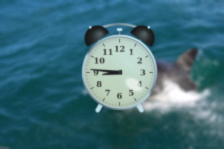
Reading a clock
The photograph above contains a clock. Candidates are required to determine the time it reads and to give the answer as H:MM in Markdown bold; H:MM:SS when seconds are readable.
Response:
**8:46**
